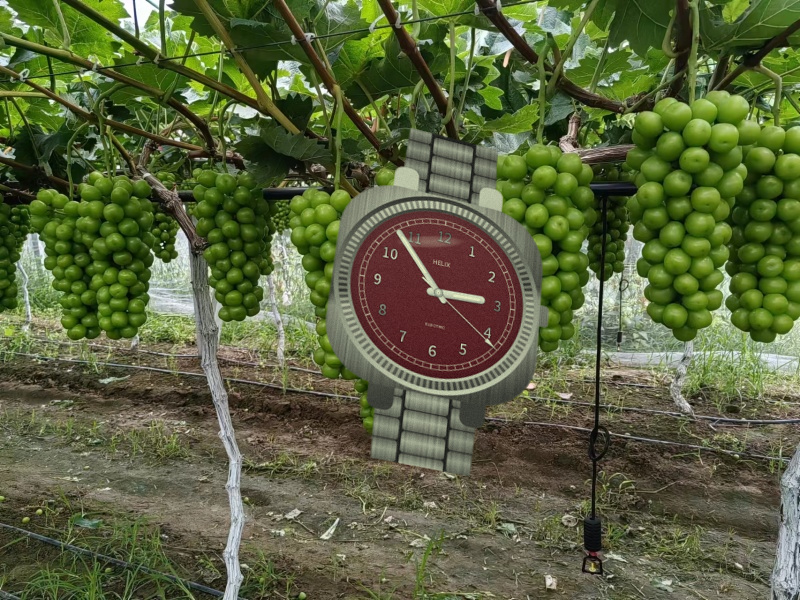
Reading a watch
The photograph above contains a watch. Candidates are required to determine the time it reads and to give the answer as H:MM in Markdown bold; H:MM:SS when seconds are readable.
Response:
**2:53:21**
